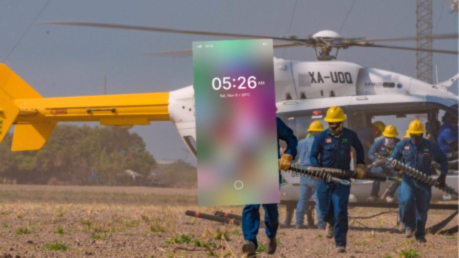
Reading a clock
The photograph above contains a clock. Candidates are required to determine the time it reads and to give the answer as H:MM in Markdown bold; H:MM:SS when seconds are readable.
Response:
**5:26**
